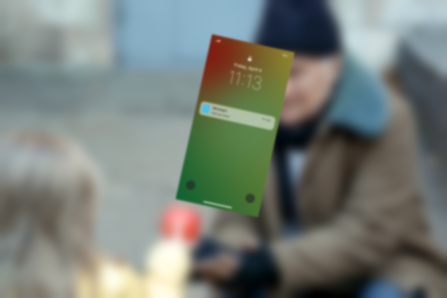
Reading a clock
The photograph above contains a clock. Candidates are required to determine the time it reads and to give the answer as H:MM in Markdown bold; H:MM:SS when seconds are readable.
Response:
**11:13**
